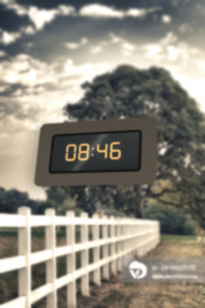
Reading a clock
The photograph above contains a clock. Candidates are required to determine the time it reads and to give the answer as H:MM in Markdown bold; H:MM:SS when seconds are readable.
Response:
**8:46**
